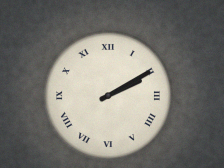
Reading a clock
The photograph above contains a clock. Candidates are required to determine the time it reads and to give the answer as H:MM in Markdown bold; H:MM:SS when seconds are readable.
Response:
**2:10**
